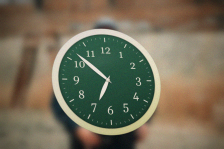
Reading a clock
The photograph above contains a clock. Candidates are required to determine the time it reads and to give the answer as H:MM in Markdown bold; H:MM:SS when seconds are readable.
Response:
**6:52**
